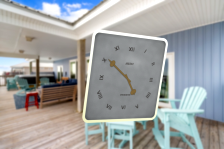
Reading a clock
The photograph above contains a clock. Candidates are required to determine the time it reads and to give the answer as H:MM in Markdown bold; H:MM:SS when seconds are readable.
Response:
**4:51**
